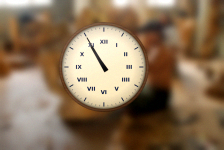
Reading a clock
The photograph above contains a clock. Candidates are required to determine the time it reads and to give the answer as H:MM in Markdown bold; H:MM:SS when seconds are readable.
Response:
**10:55**
